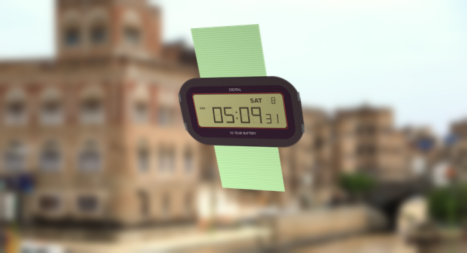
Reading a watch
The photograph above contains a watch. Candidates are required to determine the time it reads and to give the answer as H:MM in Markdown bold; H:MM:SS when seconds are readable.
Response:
**5:09:31**
